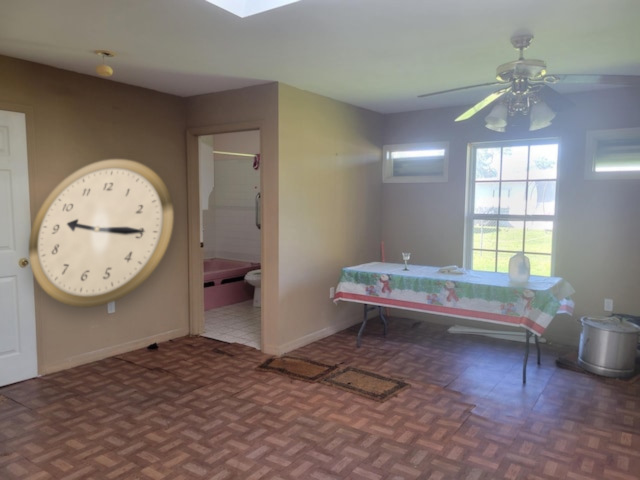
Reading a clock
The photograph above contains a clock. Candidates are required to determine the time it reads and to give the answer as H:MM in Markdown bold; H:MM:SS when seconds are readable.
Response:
**9:15**
